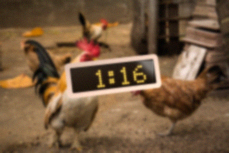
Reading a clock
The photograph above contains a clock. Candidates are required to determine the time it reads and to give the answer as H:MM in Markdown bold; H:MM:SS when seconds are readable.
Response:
**1:16**
